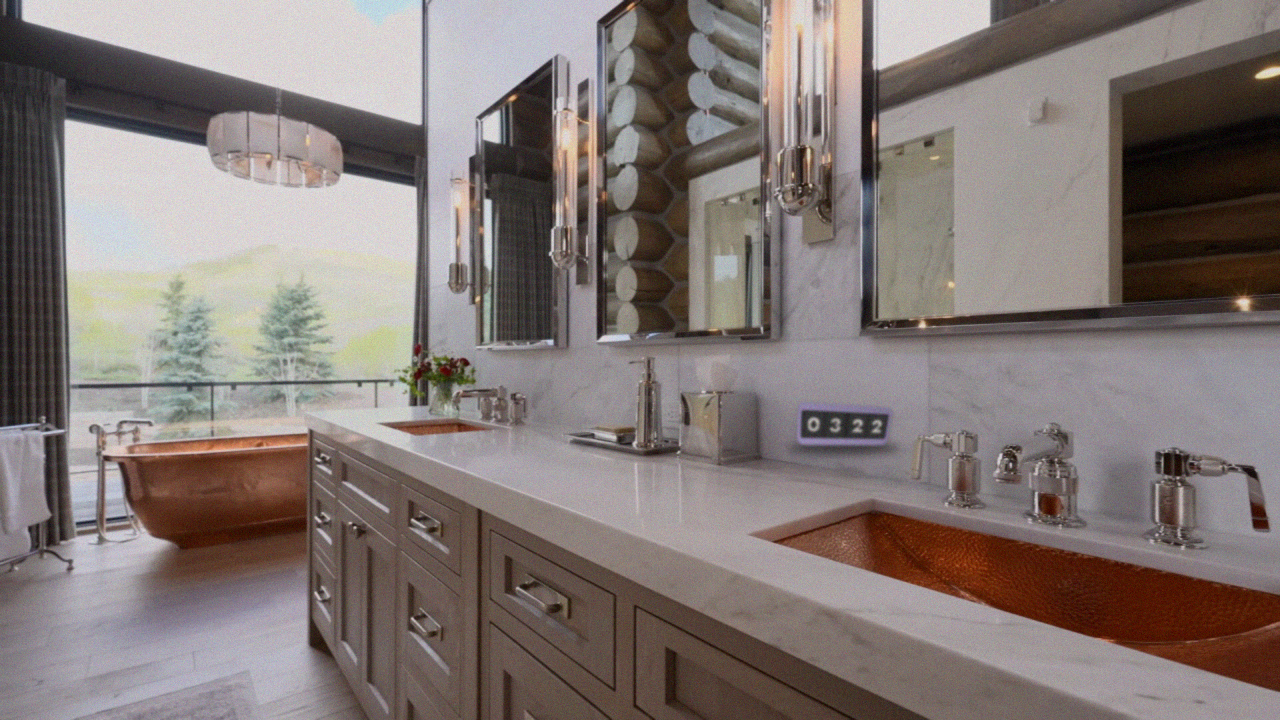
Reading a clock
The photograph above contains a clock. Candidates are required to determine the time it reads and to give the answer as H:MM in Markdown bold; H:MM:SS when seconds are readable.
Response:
**3:22**
